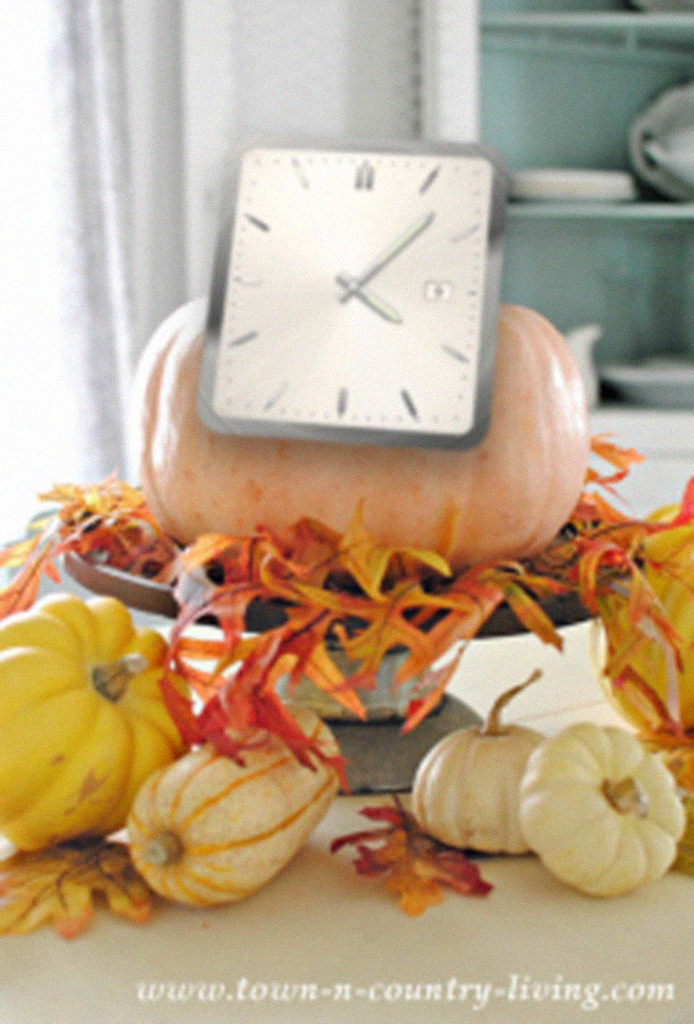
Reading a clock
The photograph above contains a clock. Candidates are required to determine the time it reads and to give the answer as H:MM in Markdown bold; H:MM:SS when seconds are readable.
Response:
**4:07**
